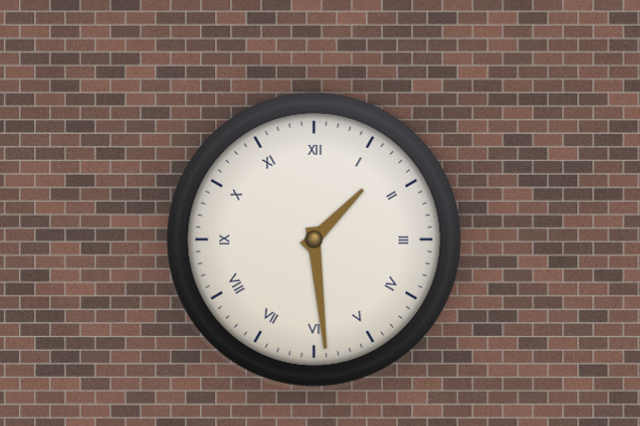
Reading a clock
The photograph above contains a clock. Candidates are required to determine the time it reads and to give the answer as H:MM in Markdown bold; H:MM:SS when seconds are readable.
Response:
**1:29**
